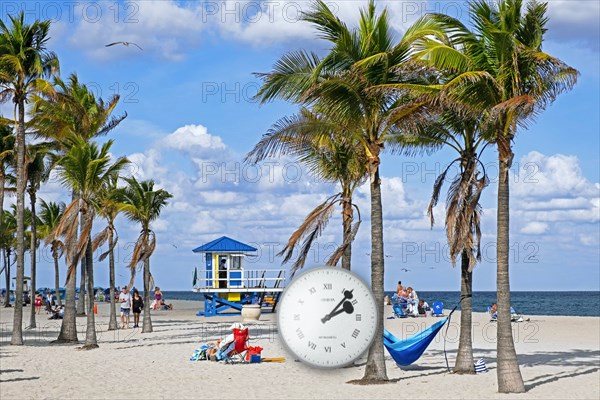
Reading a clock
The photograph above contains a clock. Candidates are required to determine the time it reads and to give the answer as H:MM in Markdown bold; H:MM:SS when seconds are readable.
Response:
**2:07**
